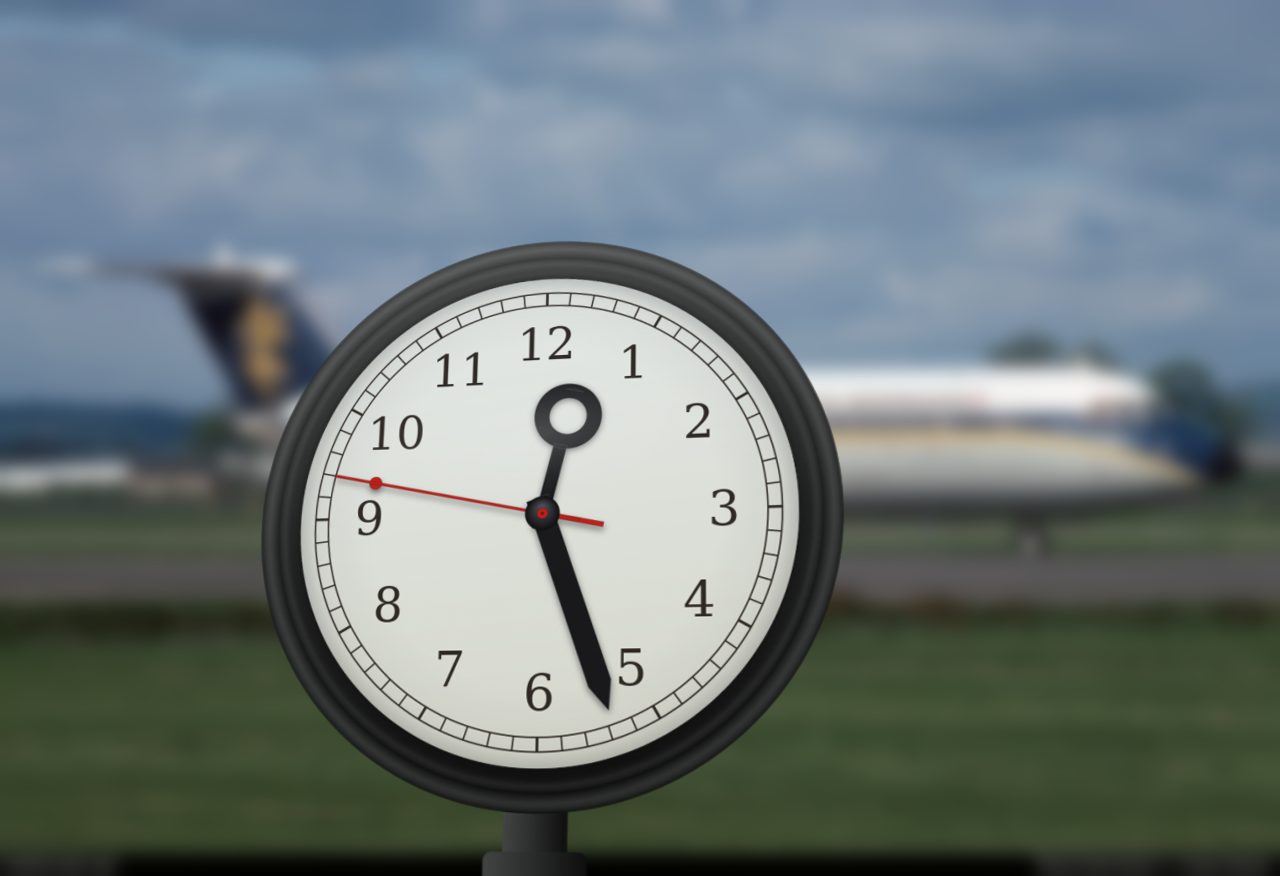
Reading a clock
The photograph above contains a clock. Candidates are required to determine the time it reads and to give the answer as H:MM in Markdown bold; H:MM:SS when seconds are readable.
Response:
**12:26:47**
